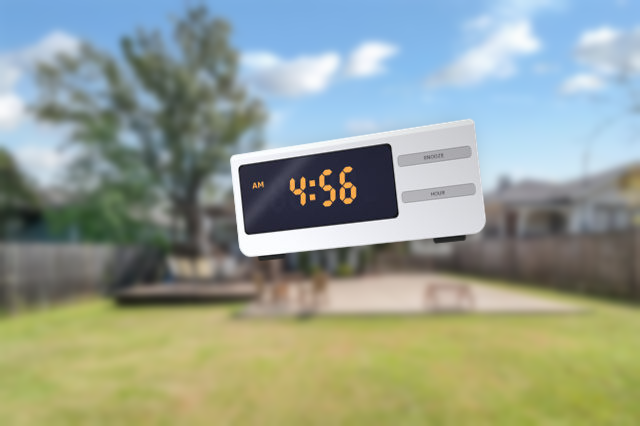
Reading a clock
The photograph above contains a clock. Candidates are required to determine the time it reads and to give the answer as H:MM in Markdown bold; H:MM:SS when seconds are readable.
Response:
**4:56**
